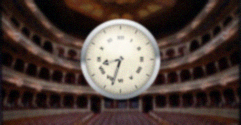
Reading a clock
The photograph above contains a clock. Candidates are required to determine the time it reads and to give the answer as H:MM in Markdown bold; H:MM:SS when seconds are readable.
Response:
**8:33**
